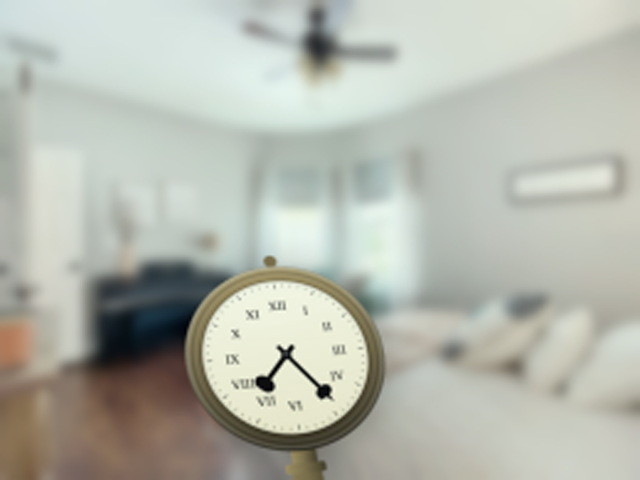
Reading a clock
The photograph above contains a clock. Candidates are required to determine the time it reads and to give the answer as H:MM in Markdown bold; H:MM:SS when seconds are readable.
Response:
**7:24**
